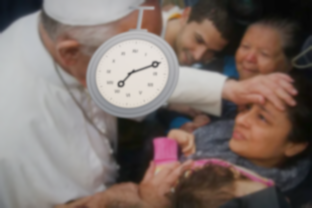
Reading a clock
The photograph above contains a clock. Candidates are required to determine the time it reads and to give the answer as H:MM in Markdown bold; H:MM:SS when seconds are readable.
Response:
**7:11**
